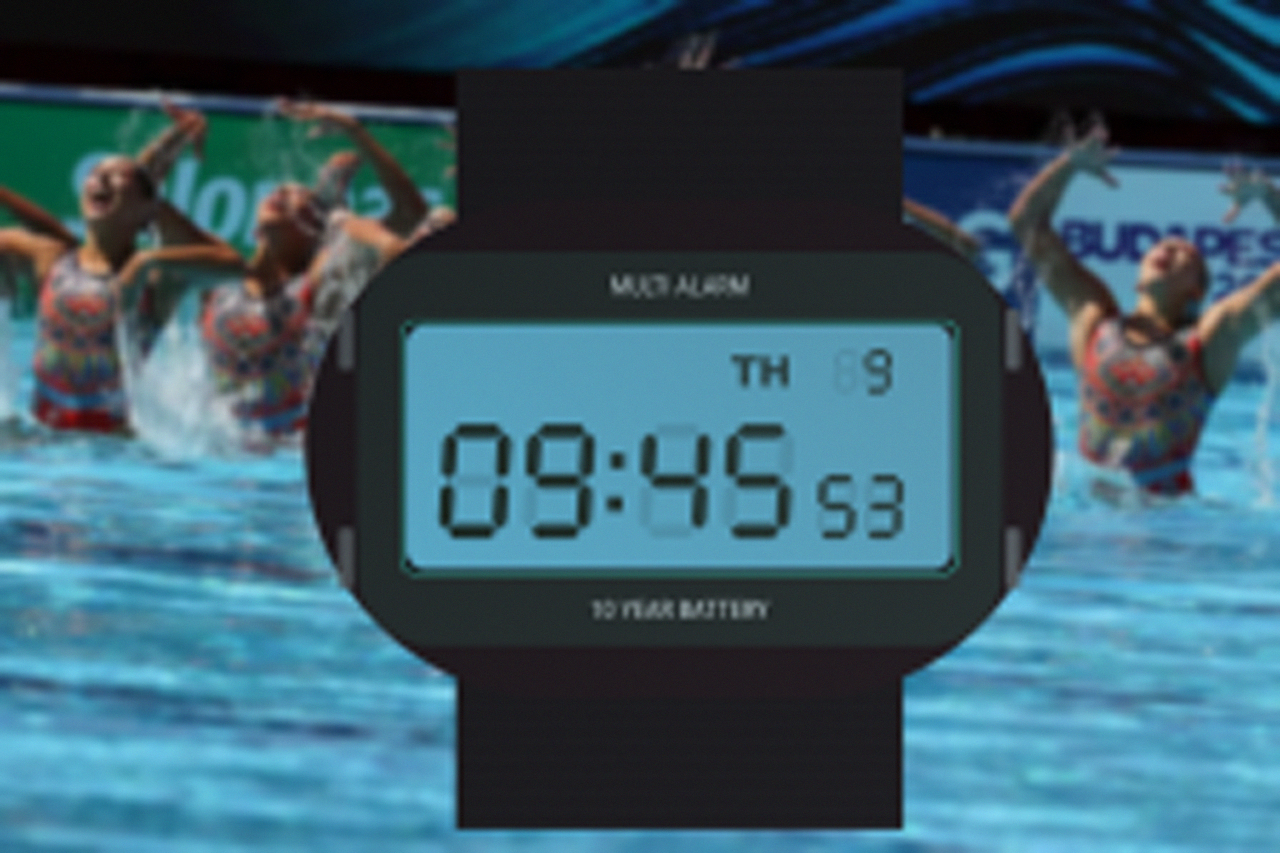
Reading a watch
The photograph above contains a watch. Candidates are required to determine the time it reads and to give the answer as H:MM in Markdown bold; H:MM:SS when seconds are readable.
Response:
**9:45:53**
